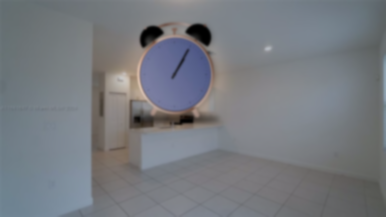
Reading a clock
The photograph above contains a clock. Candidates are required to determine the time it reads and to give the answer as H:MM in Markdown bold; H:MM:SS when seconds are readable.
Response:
**1:05**
